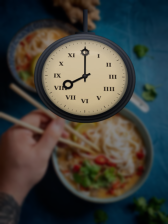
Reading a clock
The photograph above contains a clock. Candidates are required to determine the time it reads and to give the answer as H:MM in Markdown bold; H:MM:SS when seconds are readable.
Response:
**8:00**
